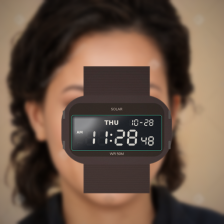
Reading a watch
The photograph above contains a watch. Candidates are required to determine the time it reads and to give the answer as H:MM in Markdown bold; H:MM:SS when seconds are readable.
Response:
**11:28:48**
